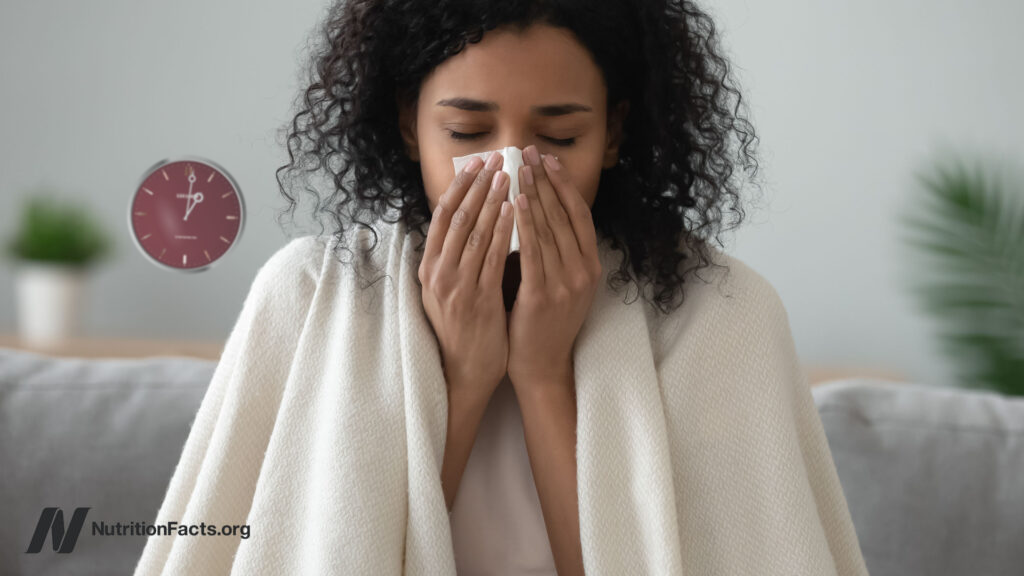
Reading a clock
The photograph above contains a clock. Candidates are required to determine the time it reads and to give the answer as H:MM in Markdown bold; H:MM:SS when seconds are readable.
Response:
**1:01**
